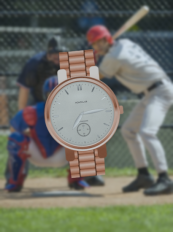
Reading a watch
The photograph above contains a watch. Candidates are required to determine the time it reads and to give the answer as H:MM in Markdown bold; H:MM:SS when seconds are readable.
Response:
**7:14**
